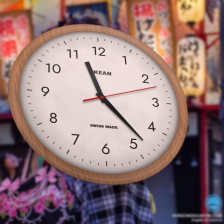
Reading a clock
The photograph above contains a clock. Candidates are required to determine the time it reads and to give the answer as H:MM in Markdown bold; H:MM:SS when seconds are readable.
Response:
**11:23:12**
